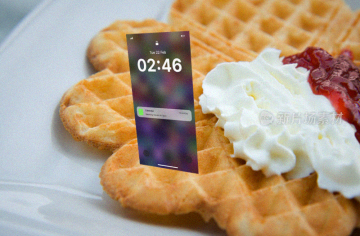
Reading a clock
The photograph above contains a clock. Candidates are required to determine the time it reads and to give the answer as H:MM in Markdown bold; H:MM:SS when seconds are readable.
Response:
**2:46**
